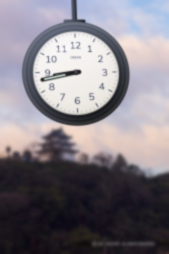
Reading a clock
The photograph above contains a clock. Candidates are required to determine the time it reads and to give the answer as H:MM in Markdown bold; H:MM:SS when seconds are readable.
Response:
**8:43**
